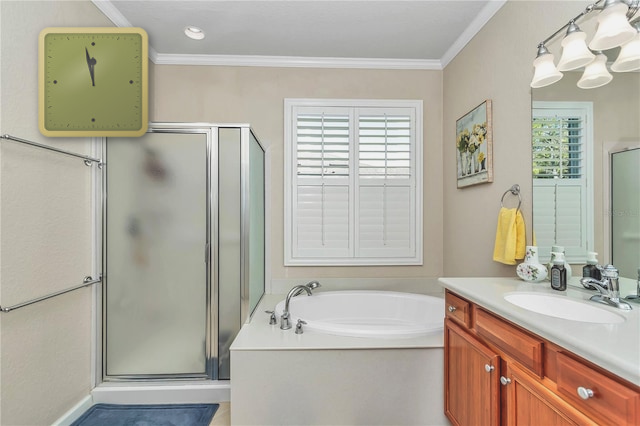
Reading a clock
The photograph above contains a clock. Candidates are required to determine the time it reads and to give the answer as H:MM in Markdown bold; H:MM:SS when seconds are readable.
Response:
**11:58**
